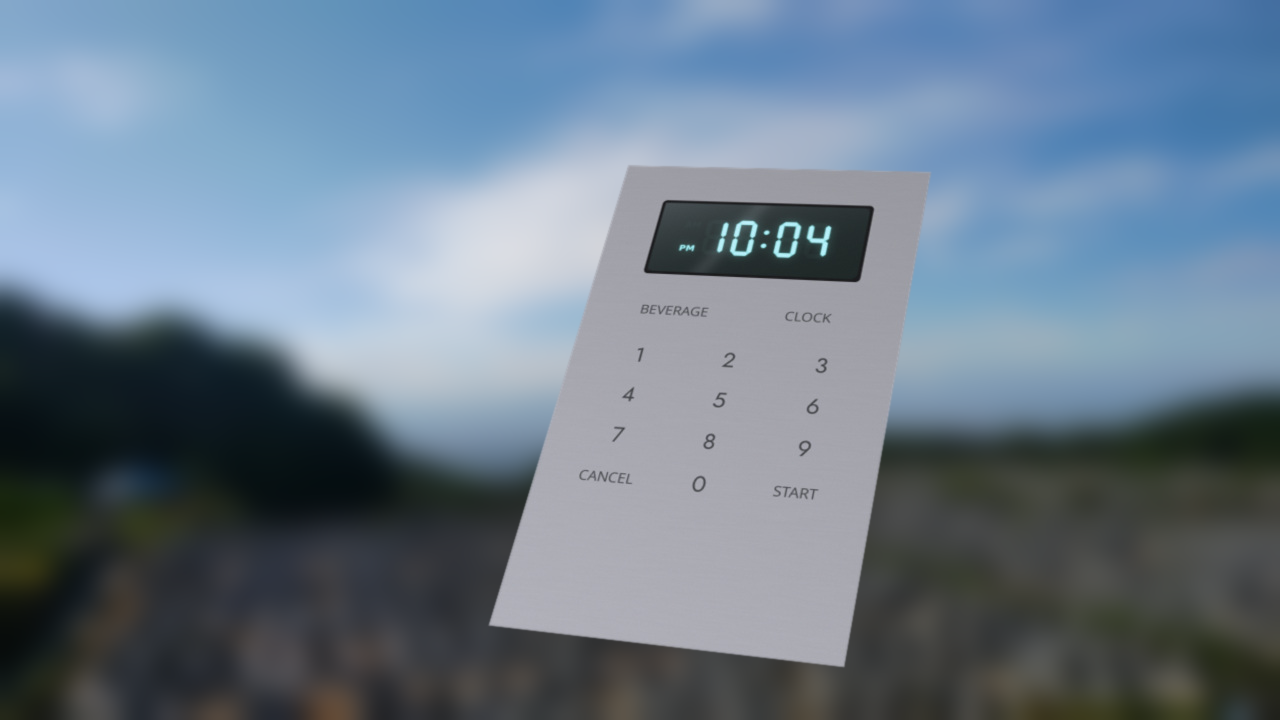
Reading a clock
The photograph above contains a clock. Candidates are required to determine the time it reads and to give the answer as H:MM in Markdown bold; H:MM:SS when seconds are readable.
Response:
**10:04**
